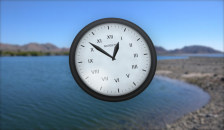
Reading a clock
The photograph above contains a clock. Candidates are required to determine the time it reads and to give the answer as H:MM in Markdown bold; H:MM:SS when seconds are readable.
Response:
**12:52**
